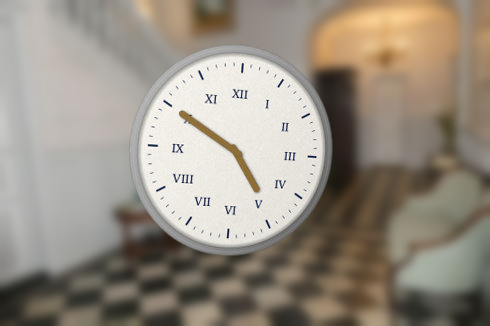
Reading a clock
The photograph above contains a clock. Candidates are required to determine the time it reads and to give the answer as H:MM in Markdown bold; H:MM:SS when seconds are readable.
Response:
**4:50**
